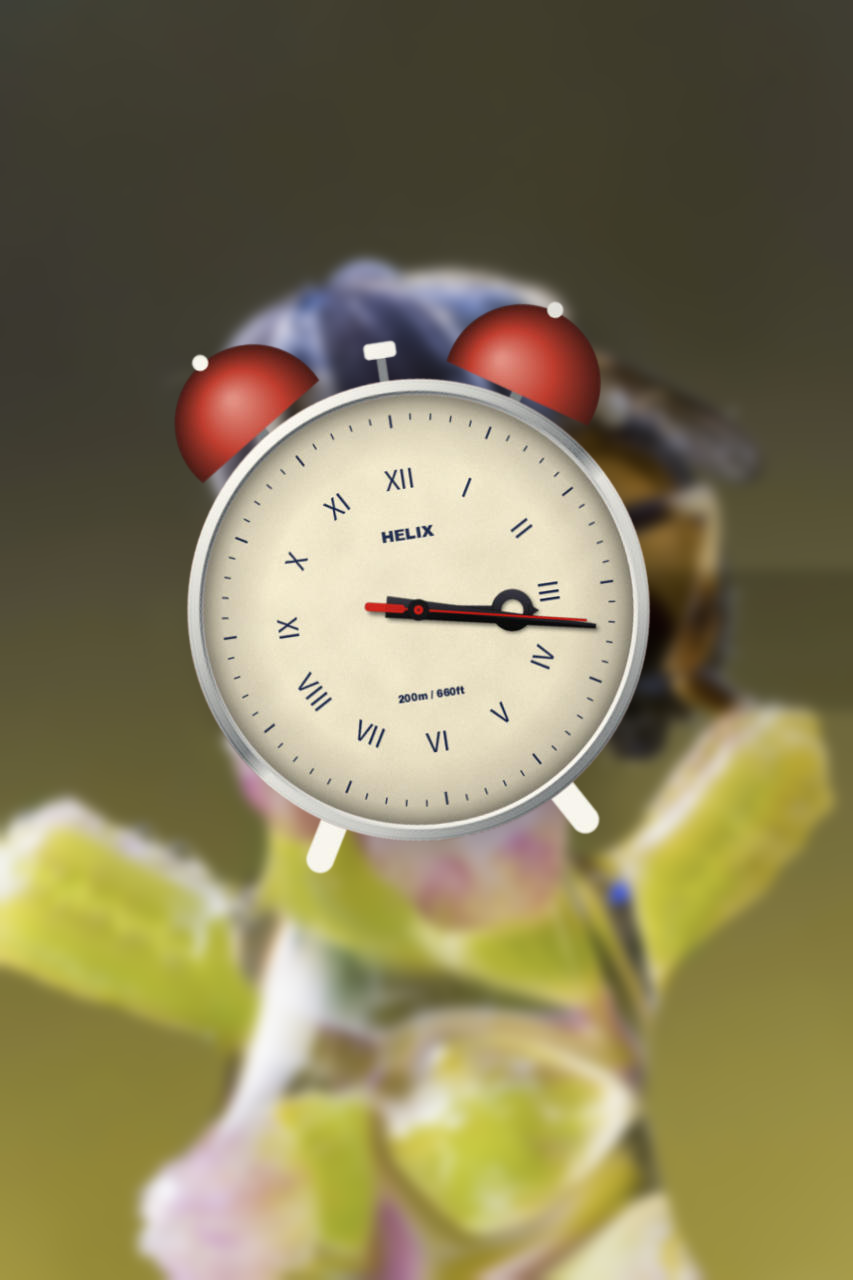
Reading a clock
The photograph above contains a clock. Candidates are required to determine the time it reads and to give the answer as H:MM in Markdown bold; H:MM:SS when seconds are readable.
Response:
**3:17:17**
